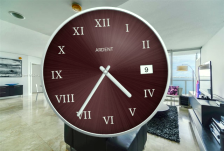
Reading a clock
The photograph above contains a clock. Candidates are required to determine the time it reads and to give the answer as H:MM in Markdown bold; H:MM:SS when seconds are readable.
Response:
**4:36**
